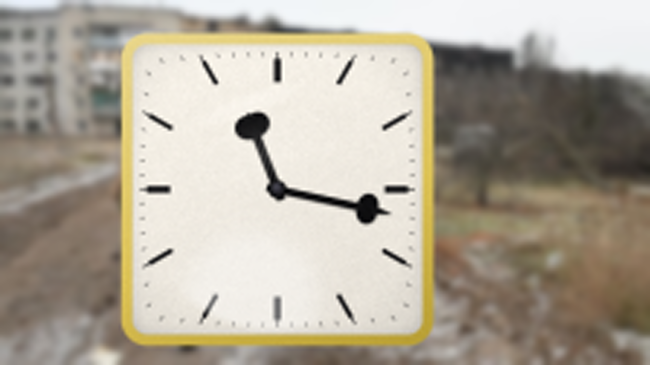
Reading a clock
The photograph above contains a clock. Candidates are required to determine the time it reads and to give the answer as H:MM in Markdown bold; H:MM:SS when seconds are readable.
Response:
**11:17**
